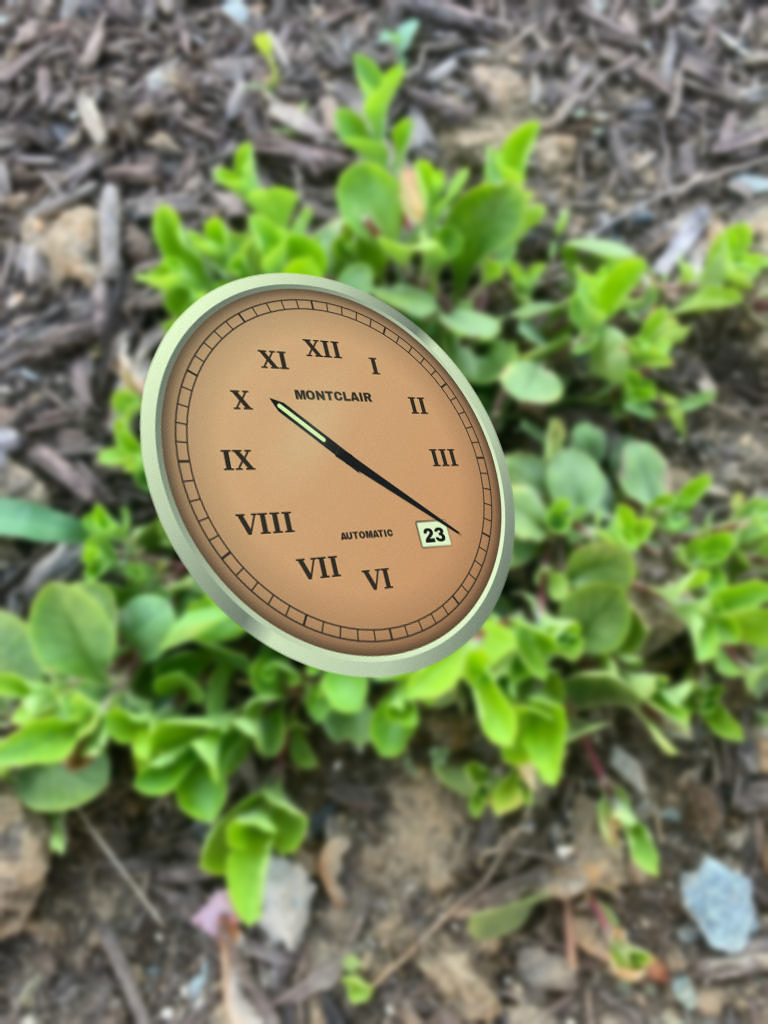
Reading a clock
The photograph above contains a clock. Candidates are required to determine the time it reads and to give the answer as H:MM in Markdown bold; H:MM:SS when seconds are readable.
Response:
**10:21**
